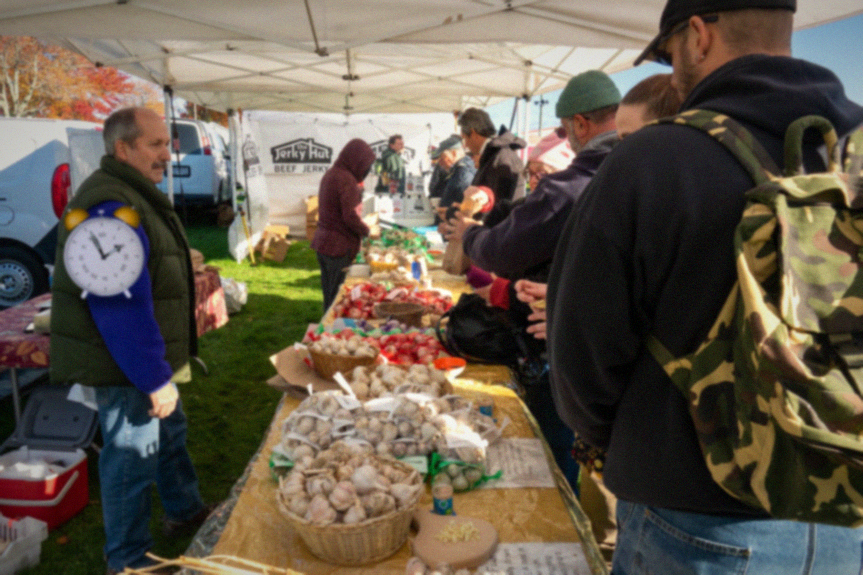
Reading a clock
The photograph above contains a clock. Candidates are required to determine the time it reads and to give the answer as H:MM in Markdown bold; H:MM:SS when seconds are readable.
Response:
**1:56**
